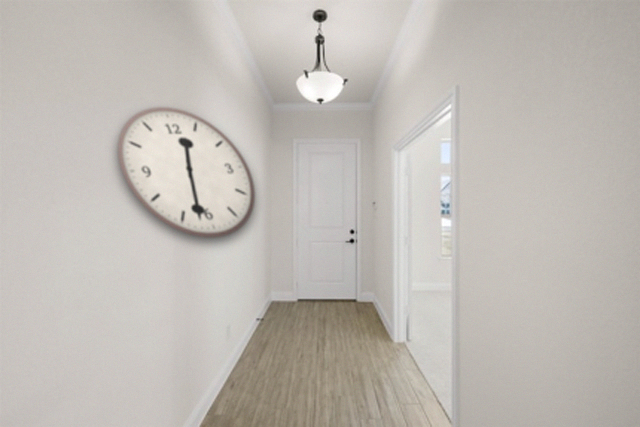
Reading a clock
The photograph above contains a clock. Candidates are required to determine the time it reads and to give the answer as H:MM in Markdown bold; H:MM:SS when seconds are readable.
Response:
**12:32**
